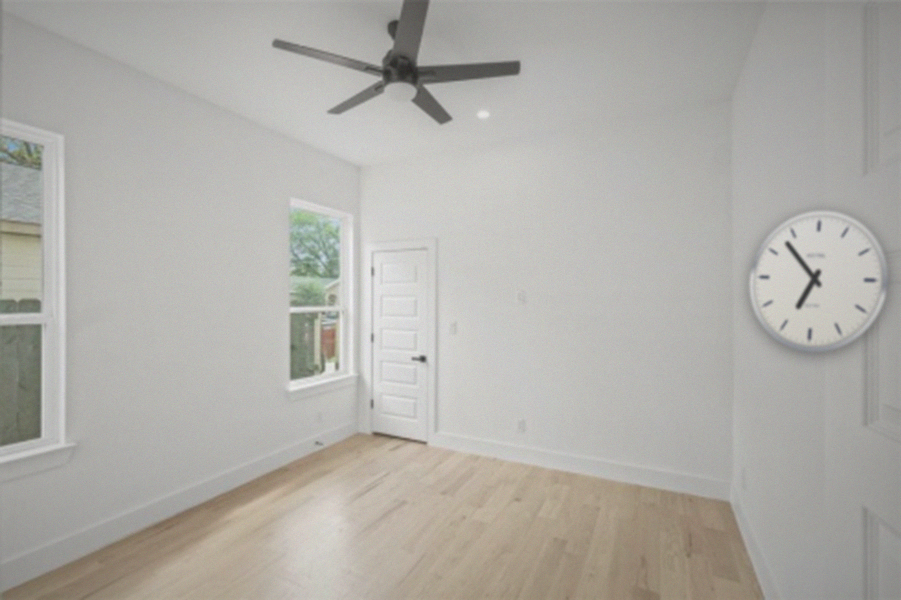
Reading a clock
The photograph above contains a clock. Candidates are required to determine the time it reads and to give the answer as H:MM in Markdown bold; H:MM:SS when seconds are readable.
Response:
**6:53**
